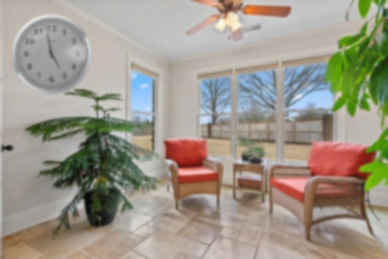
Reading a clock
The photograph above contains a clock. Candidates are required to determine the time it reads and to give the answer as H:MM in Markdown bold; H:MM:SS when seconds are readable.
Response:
**4:58**
